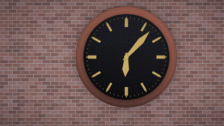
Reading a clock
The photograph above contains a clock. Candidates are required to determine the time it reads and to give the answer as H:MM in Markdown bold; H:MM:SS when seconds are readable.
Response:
**6:07**
